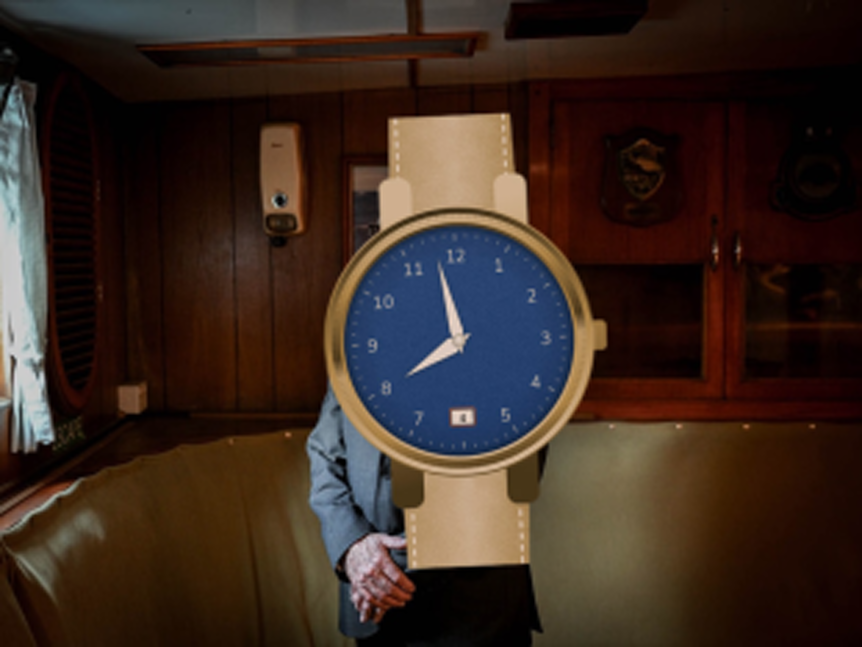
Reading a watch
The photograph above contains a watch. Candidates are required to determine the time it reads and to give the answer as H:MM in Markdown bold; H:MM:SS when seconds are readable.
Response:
**7:58**
